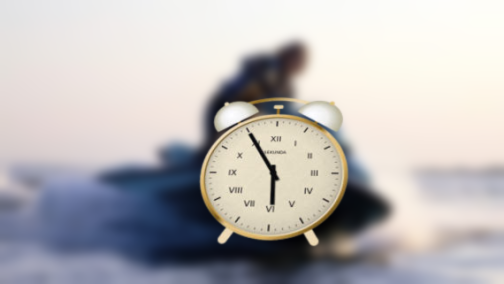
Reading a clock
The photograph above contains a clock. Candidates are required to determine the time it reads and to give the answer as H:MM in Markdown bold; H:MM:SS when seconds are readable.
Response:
**5:55**
